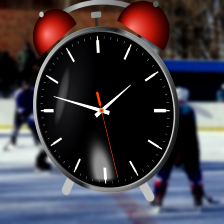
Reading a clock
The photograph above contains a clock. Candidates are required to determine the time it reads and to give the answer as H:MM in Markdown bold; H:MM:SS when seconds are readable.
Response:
**1:47:28**
